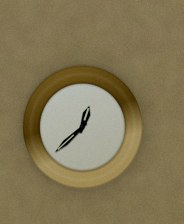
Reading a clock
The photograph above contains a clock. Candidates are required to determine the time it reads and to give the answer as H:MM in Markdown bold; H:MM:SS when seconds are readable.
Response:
**12:38**
